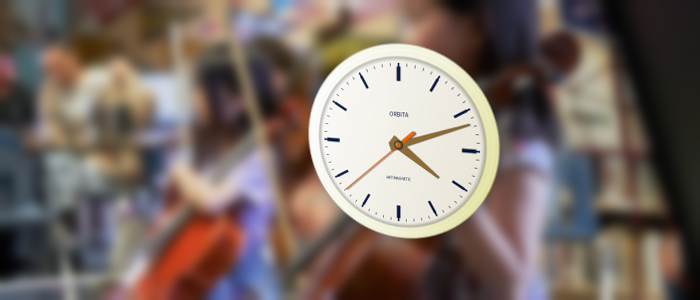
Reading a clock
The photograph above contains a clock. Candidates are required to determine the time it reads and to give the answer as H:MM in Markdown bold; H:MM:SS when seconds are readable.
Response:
**4:11:38**
